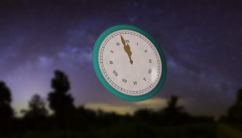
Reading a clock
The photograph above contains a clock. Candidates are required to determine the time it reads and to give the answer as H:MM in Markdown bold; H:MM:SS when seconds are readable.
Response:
**11:58**
